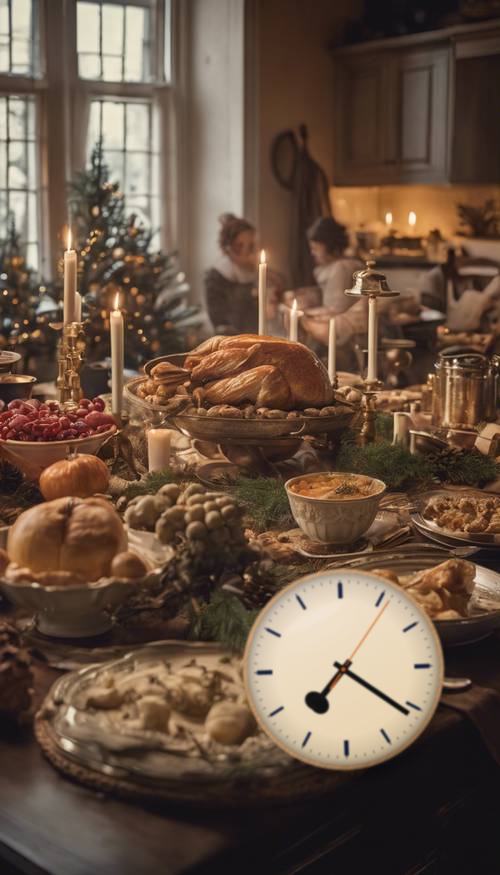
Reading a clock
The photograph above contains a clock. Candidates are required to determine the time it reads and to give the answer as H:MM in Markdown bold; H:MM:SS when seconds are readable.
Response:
**7:21:06**
